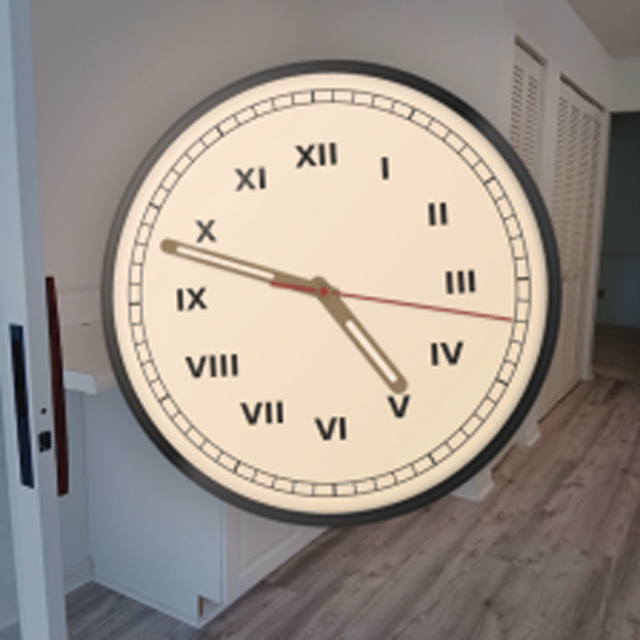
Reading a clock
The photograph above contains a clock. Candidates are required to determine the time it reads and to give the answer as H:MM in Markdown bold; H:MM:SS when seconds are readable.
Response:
**4:48:17**
